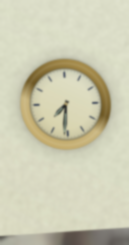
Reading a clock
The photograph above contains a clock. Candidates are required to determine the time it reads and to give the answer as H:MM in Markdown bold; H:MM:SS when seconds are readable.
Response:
**7:31**
